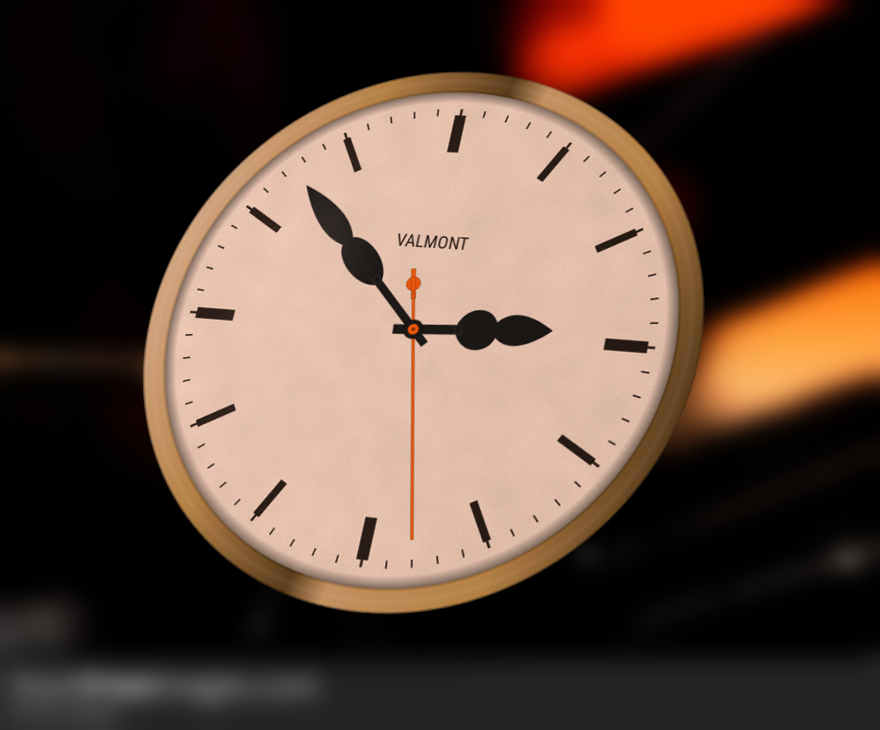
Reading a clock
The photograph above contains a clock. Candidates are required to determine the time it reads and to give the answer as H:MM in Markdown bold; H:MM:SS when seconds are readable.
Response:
**2:52:28**
